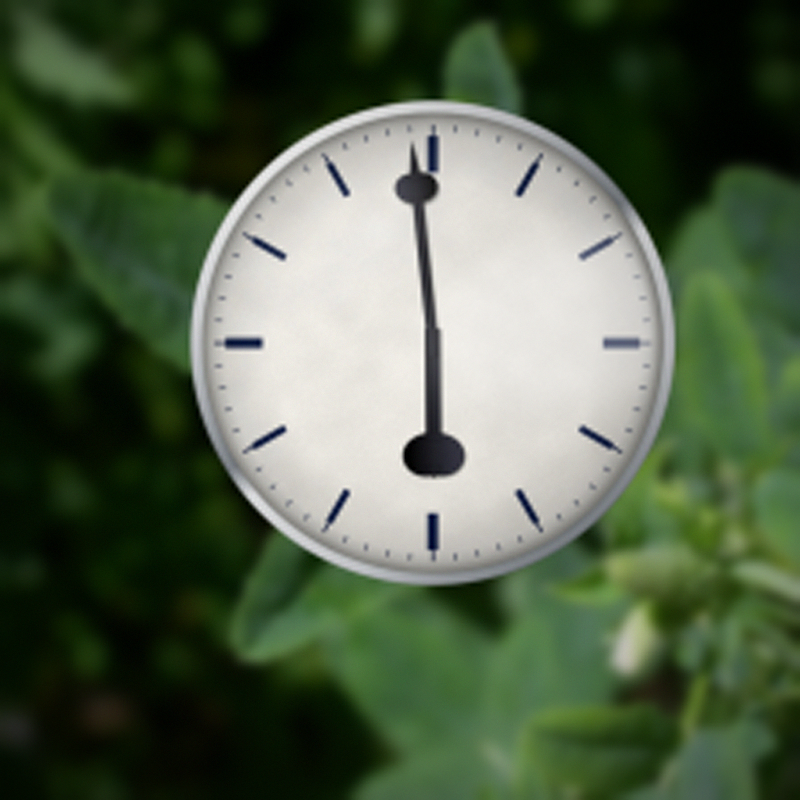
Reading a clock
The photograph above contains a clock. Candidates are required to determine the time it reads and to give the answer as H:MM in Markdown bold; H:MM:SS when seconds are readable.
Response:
**5:59**
